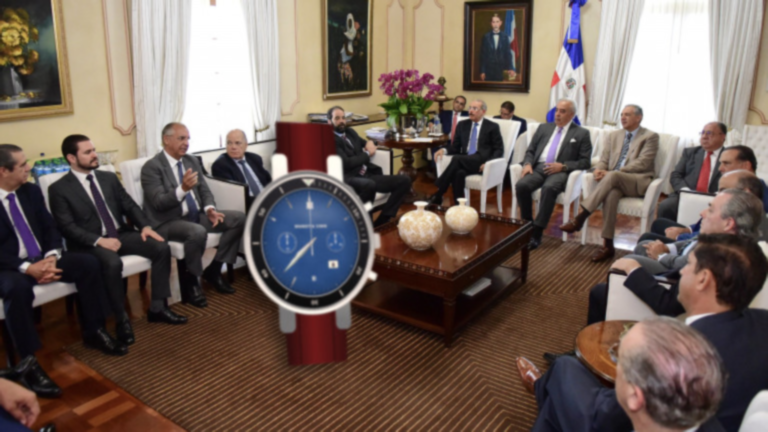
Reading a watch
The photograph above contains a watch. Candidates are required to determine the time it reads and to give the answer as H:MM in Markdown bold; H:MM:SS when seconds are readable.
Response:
**7:38**
